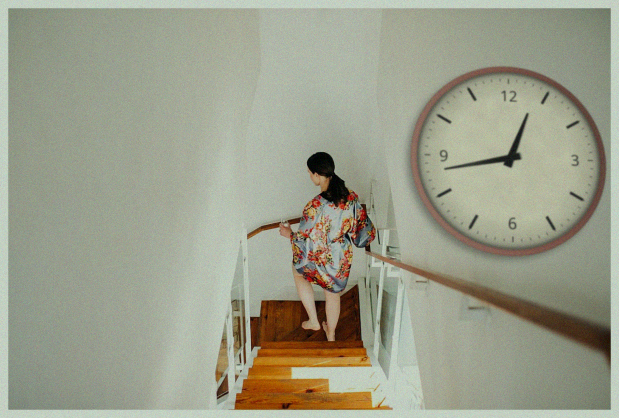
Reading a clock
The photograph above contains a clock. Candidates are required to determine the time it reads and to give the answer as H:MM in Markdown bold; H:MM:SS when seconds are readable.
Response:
**12:43**
